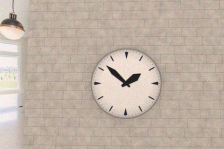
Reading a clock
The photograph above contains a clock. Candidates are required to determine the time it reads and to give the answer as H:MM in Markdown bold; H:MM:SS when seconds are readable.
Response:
**1:52**
